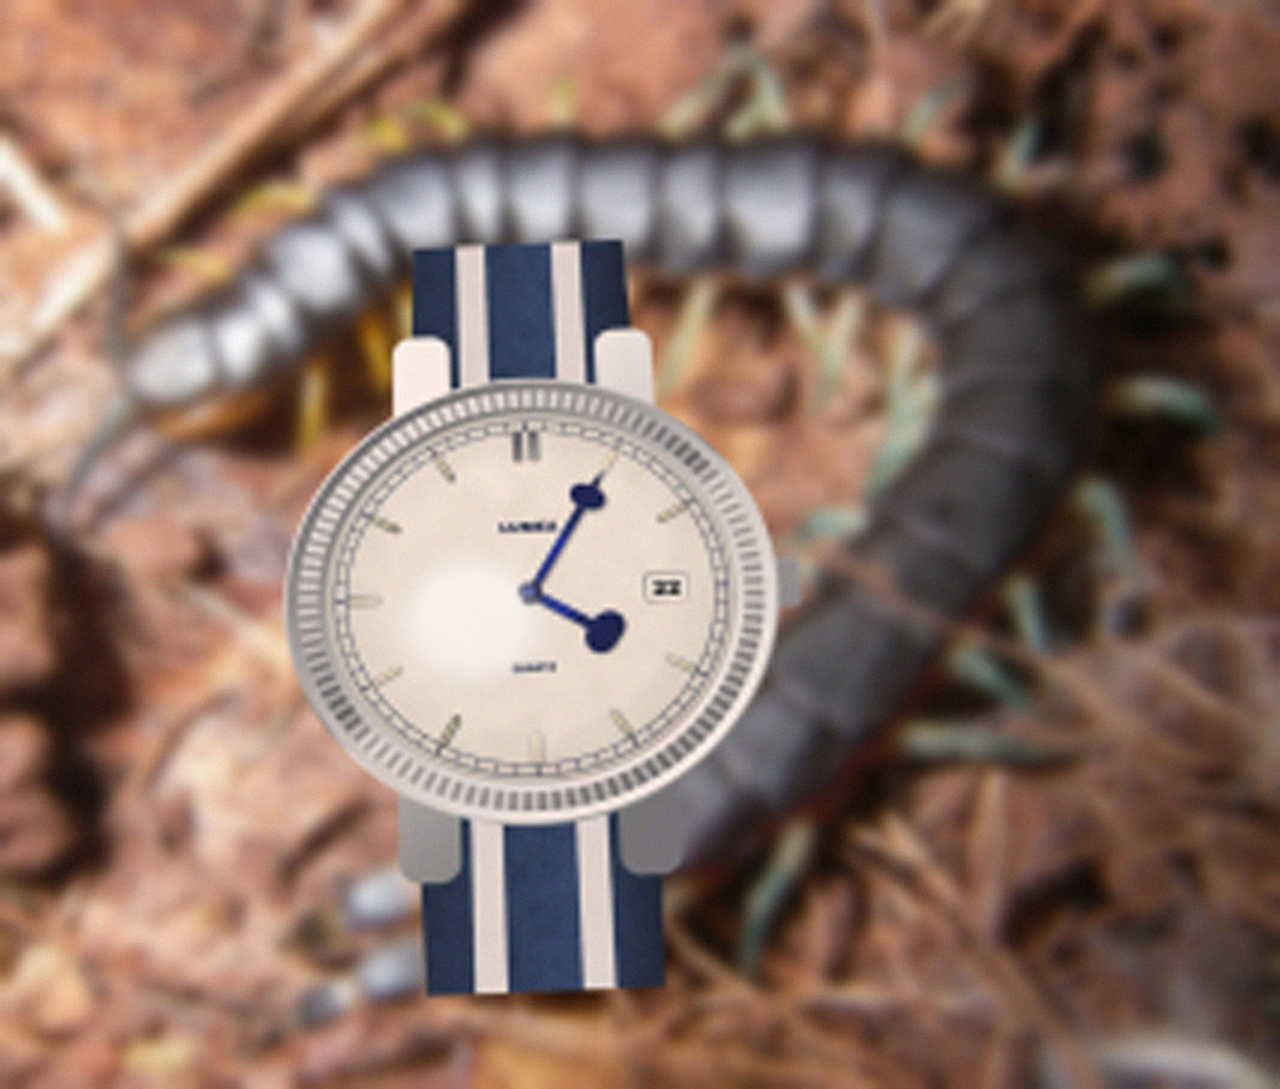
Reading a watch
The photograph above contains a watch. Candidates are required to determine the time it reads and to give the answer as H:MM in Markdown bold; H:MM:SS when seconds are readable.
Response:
**4:05**
